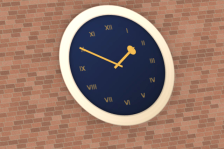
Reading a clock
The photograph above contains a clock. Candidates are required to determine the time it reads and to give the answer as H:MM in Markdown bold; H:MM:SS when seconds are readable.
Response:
**1:50**
